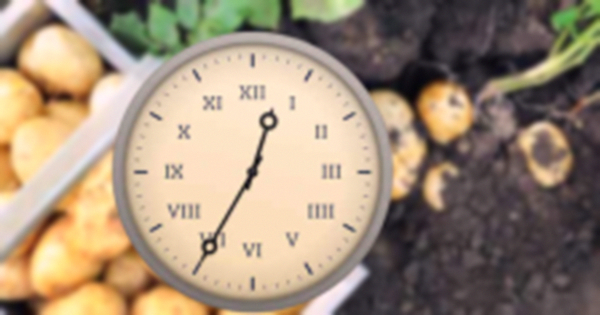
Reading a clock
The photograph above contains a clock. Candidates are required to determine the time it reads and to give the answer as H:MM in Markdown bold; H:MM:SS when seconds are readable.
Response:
**12:35**
